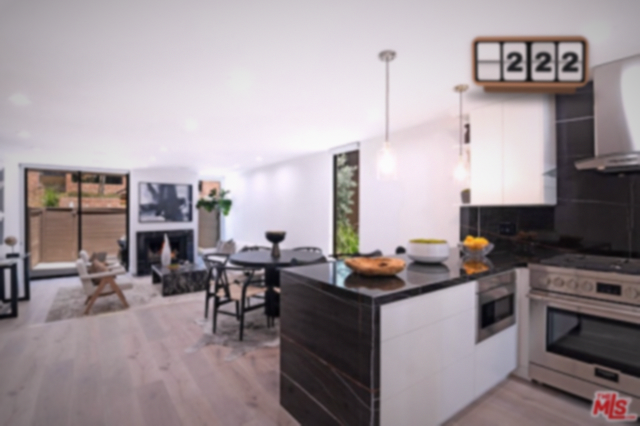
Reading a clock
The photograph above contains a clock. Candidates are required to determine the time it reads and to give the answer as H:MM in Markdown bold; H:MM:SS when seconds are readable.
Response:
**2:22**
